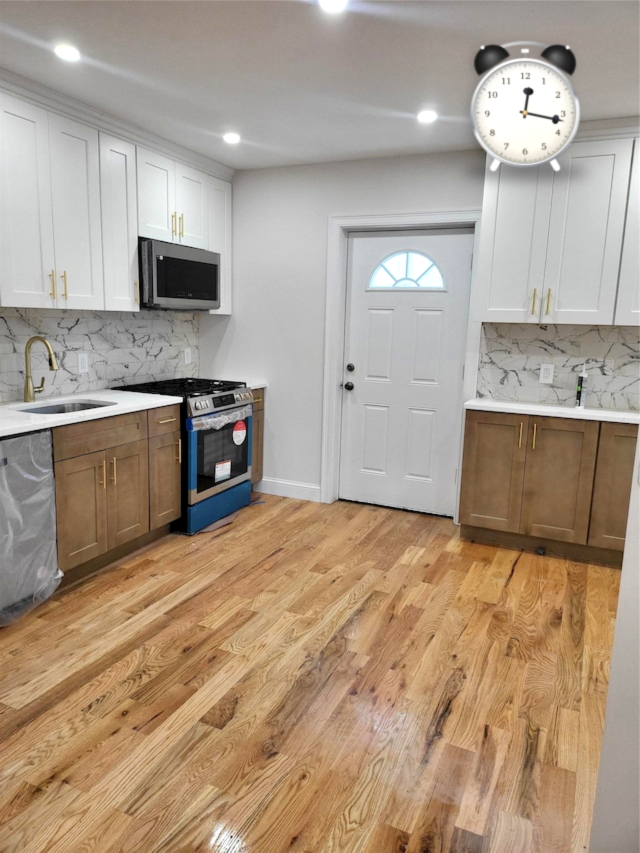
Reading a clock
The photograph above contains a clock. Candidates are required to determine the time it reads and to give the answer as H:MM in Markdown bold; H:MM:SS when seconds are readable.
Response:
**12:17**
